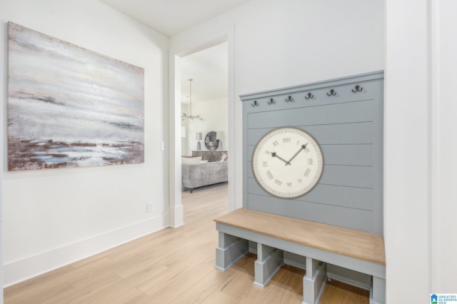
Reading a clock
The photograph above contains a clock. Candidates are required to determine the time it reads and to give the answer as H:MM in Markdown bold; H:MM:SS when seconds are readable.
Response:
**10:08**
